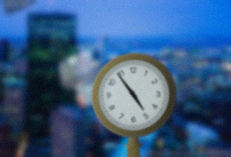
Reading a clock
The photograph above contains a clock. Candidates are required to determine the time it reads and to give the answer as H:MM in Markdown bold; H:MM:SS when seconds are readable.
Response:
**4:54**
